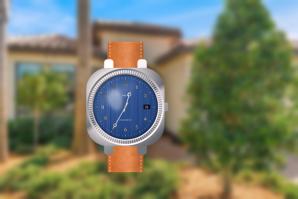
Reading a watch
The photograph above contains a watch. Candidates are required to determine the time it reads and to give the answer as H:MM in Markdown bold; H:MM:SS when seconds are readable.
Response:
**12:35**
